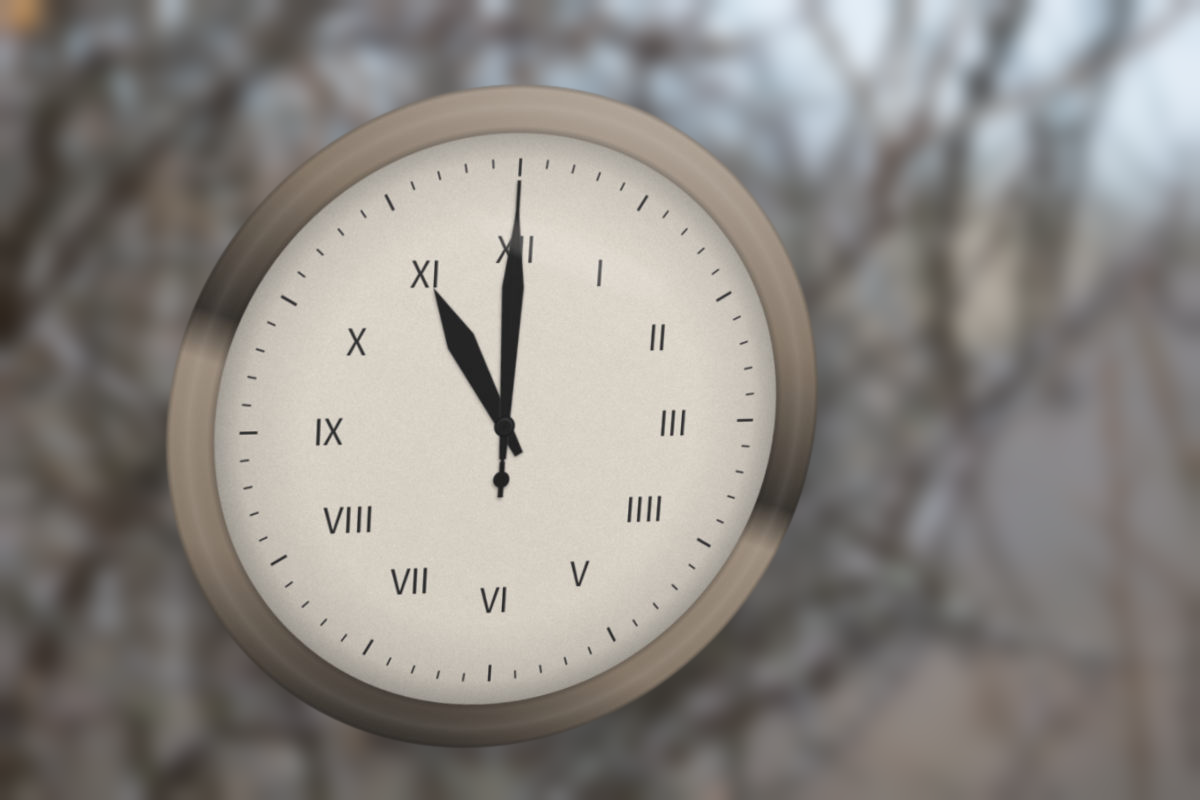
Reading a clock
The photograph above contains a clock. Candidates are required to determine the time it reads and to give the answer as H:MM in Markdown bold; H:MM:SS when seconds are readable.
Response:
**11:00:00**
